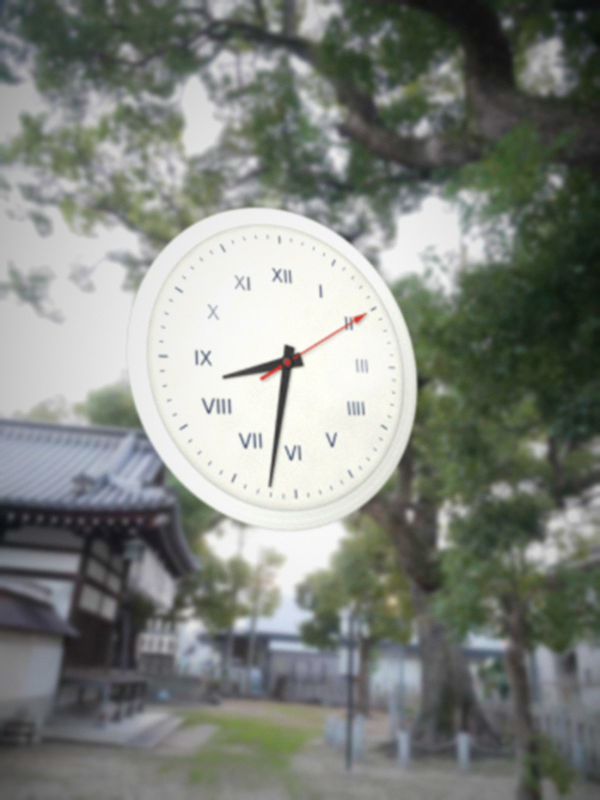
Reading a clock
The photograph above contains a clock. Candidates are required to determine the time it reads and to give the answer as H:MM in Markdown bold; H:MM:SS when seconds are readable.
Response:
**8:32:10**
